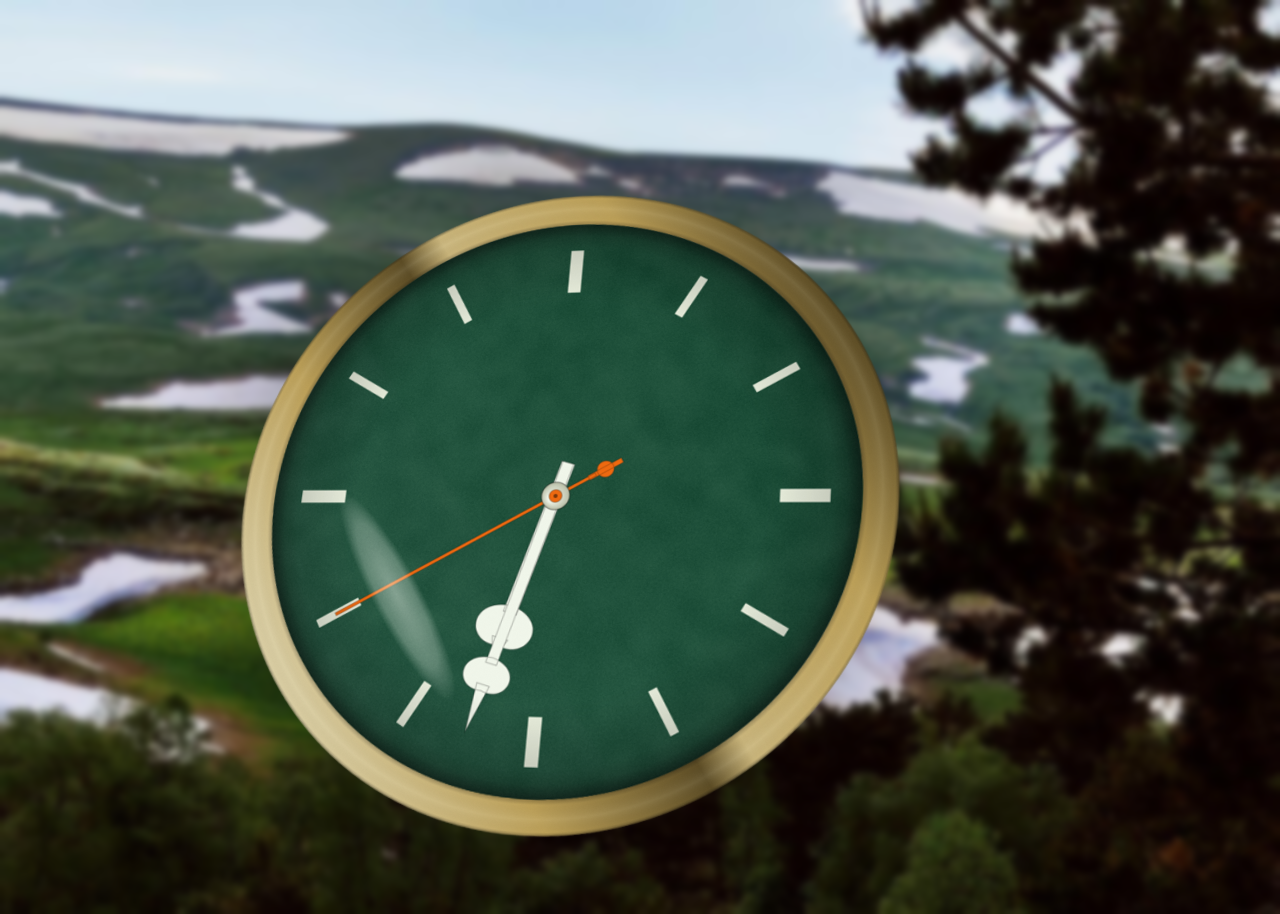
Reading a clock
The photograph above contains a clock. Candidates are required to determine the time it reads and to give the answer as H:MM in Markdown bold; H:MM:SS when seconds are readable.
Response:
**6:32:40**
